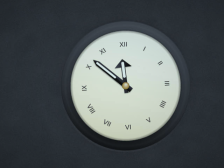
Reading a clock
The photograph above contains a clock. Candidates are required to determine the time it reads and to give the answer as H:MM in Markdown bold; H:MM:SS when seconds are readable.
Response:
**11:52**
